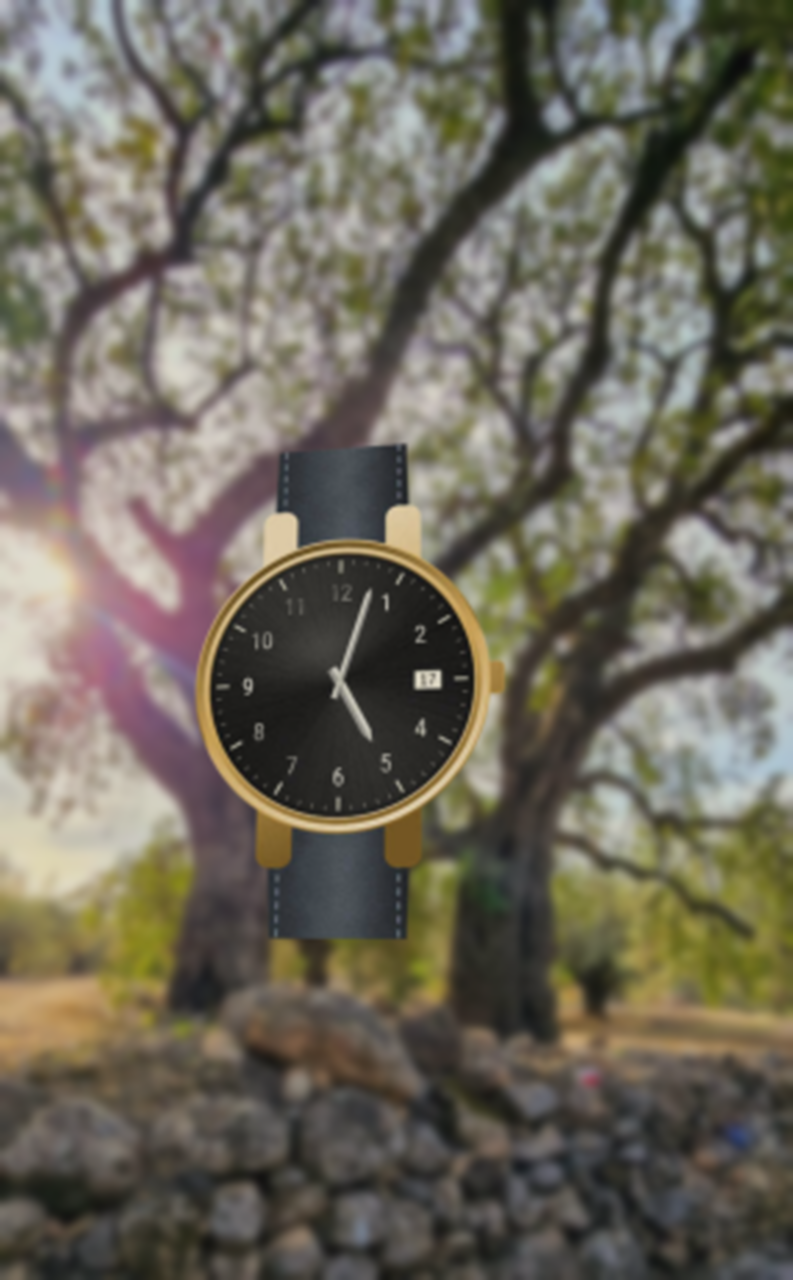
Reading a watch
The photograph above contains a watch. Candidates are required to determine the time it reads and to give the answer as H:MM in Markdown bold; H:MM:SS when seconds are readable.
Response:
**5:03**
